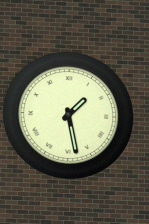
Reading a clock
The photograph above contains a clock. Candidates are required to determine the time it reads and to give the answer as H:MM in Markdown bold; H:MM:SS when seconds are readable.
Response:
**1:28**
